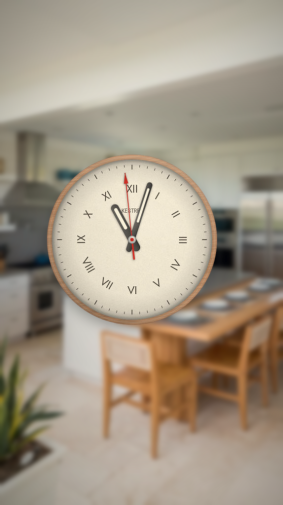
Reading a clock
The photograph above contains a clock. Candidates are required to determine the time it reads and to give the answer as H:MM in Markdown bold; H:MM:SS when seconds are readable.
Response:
**11:02:59**
